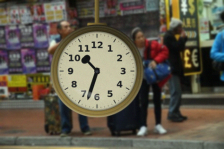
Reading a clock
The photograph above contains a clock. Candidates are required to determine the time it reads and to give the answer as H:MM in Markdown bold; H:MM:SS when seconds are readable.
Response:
**10:33**
